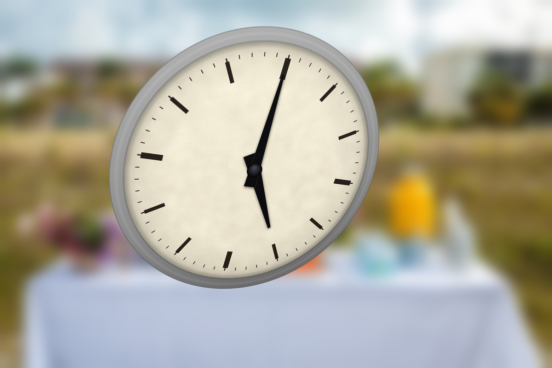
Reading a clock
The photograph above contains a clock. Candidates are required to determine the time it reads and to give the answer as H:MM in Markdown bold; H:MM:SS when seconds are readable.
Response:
**5:00**
